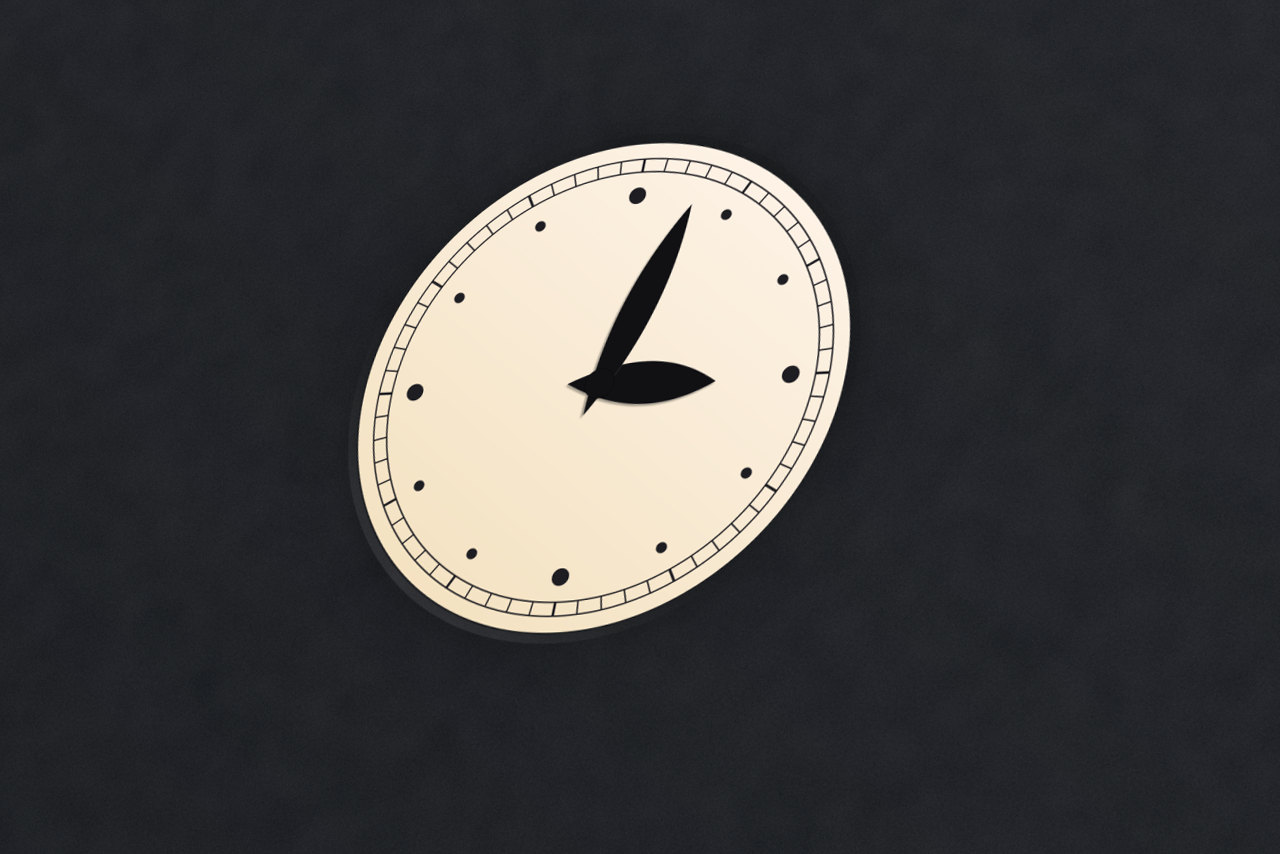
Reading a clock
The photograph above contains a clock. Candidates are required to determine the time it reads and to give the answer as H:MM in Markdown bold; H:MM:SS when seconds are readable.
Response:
**3:03**
